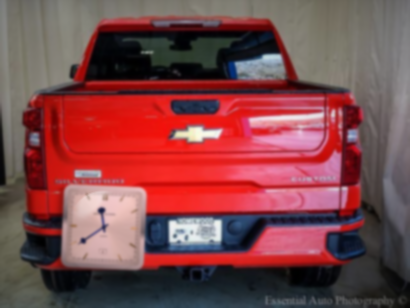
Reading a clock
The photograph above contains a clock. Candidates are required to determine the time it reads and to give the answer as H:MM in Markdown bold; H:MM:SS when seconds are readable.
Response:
**11:39**
